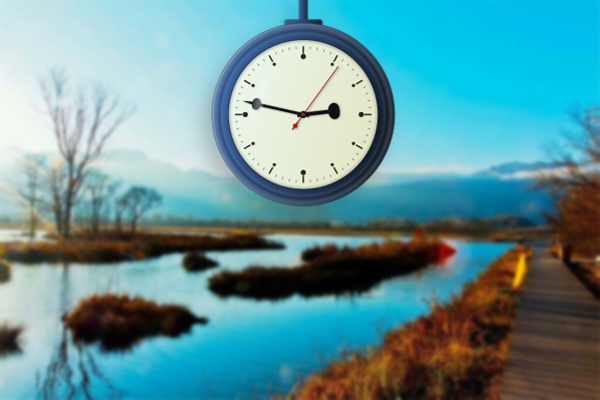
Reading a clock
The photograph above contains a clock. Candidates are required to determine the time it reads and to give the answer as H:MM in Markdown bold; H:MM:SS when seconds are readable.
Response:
**2:47:06**
